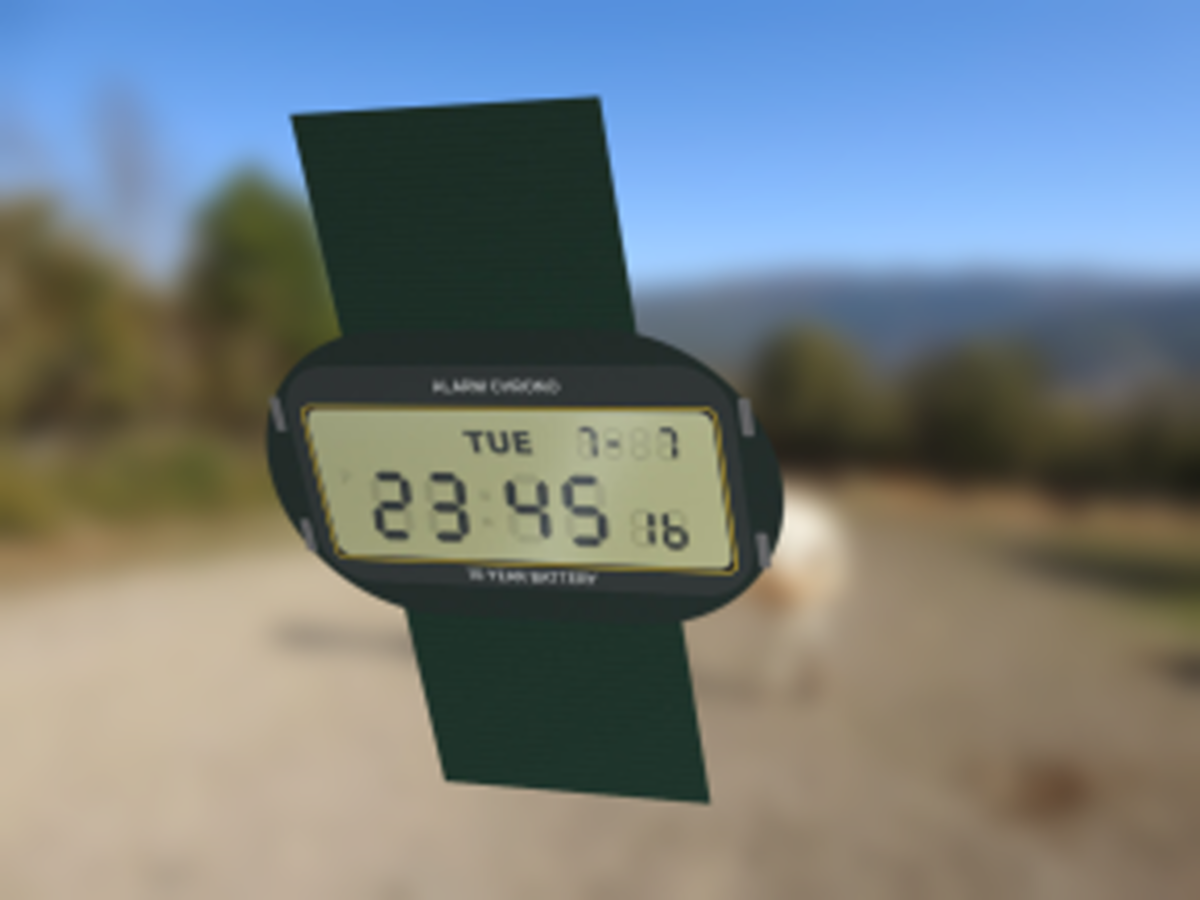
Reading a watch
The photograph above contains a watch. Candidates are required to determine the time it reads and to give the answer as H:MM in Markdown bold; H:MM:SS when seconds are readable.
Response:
**23:45:16**
